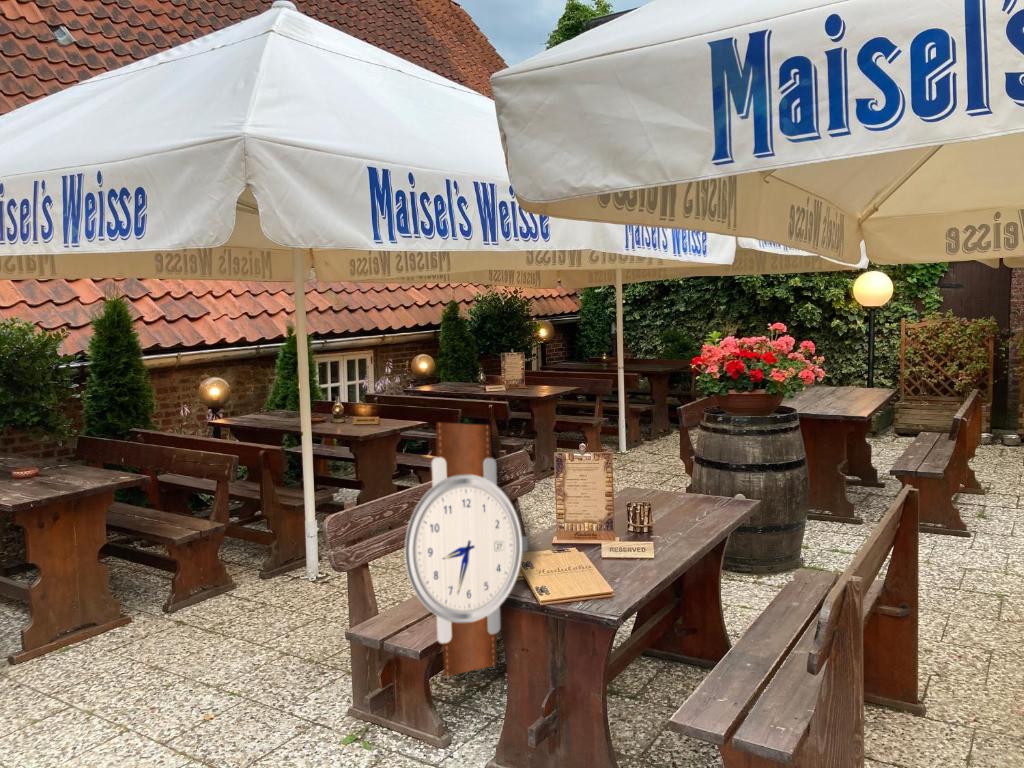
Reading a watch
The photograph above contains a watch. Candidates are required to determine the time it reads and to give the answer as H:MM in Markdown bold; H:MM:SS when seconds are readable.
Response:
**8:33**
